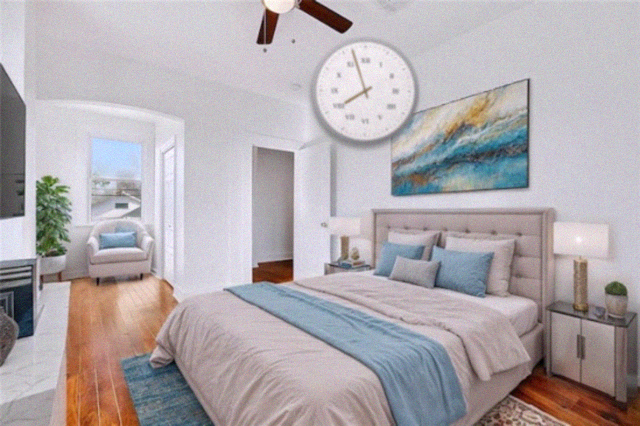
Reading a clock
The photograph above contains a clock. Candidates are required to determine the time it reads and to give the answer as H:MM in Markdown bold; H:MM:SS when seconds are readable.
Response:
**7:57**
